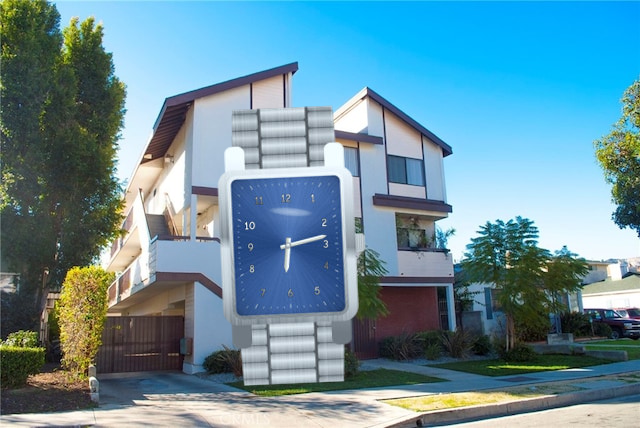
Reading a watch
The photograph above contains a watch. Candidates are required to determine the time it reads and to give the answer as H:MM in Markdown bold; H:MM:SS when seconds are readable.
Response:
**6:13**
